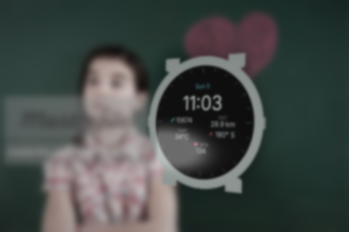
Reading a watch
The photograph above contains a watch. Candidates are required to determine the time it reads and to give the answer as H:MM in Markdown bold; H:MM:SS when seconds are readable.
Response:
**11:03**
